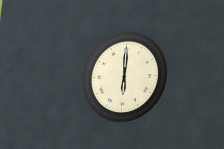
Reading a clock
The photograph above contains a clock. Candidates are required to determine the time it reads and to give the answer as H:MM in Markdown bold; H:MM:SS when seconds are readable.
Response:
**6:00**
